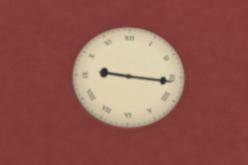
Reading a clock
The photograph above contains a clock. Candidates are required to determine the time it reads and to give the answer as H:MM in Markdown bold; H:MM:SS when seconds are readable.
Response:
**9:16**
